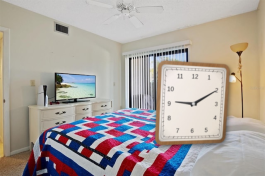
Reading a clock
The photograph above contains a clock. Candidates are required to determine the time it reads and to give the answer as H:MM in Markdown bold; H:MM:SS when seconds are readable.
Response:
**9:10**
